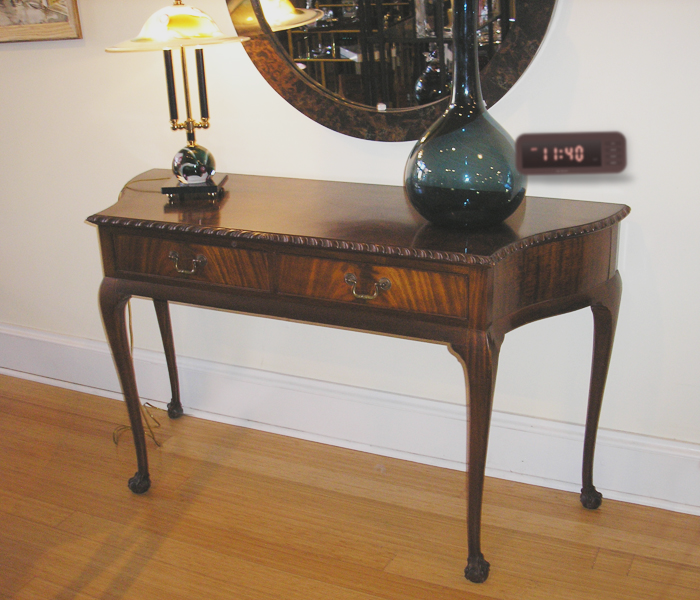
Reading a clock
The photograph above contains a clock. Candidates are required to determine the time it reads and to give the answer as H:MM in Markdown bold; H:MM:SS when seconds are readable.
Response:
**11:40**
